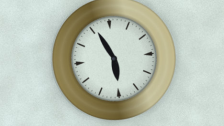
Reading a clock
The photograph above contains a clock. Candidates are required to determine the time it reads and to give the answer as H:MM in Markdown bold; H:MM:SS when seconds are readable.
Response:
**5:56**
